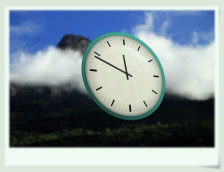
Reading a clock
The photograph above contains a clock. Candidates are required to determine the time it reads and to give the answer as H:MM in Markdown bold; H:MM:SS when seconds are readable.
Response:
**11:49**
